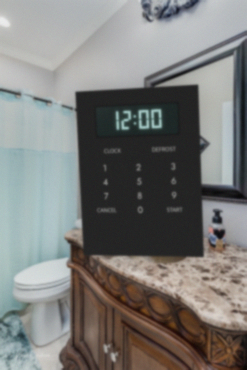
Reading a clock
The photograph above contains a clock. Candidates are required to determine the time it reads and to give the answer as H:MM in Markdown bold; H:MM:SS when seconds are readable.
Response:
**12:00**
